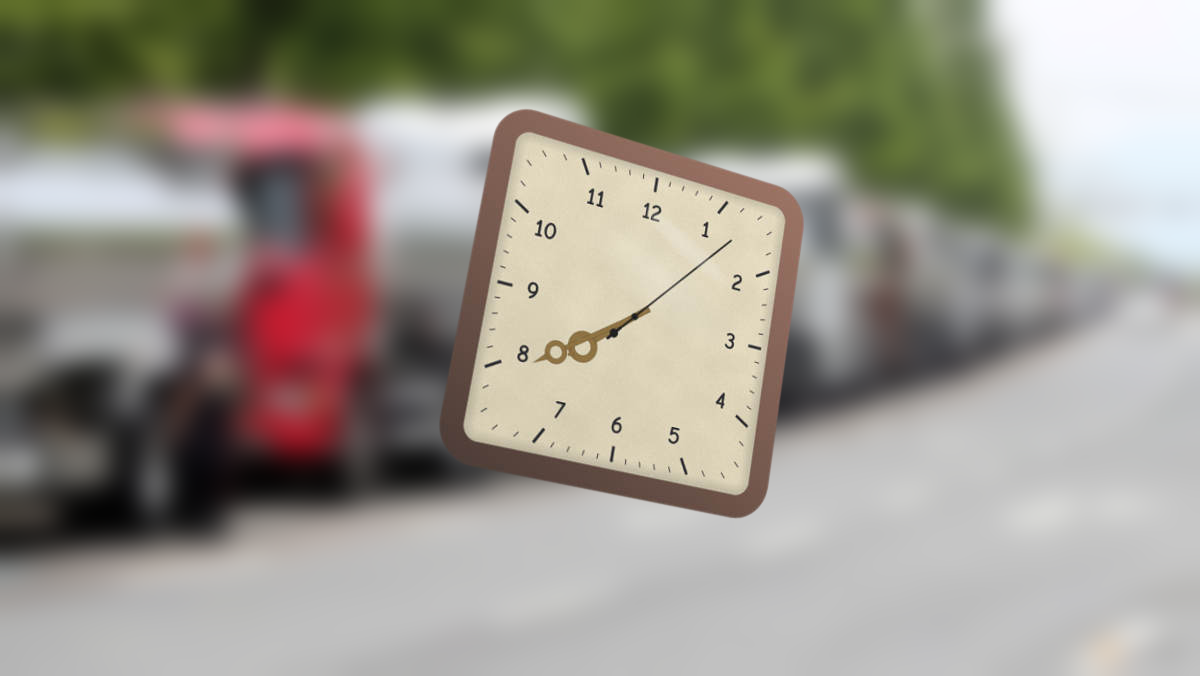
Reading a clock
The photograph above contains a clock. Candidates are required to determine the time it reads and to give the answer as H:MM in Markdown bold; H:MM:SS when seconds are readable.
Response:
**7:39:07**
